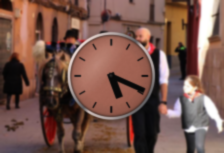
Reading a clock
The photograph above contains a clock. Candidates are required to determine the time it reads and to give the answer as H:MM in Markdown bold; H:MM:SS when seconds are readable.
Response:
**5:19**
